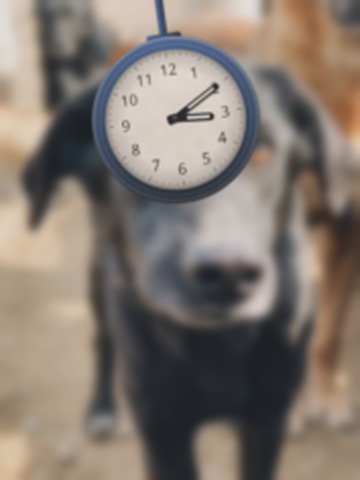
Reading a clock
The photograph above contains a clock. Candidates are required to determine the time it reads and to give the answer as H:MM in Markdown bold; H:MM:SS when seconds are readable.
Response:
**3:10**
